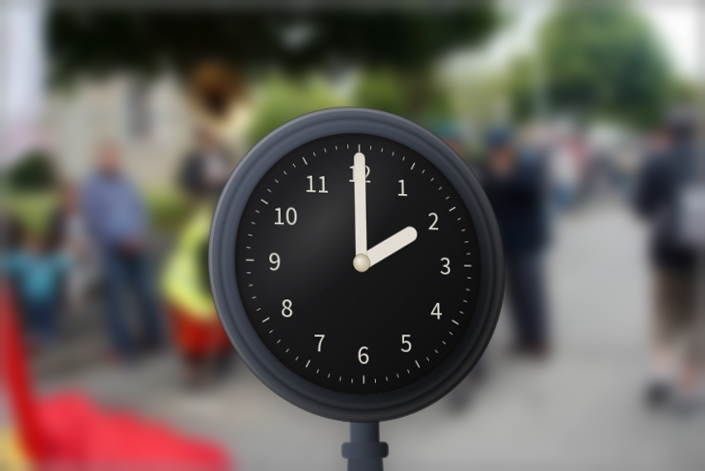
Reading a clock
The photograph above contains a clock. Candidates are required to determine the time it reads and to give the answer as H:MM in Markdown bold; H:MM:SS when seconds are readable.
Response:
**2:00**
